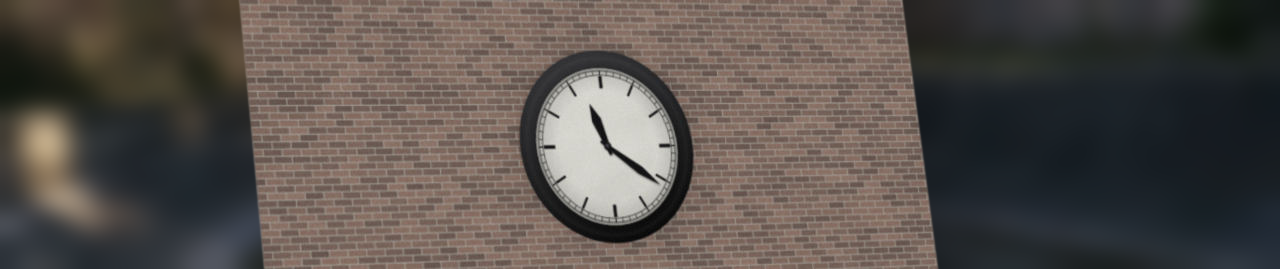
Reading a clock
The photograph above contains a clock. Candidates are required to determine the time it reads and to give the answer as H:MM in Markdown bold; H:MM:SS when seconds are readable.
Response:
**11:21**
